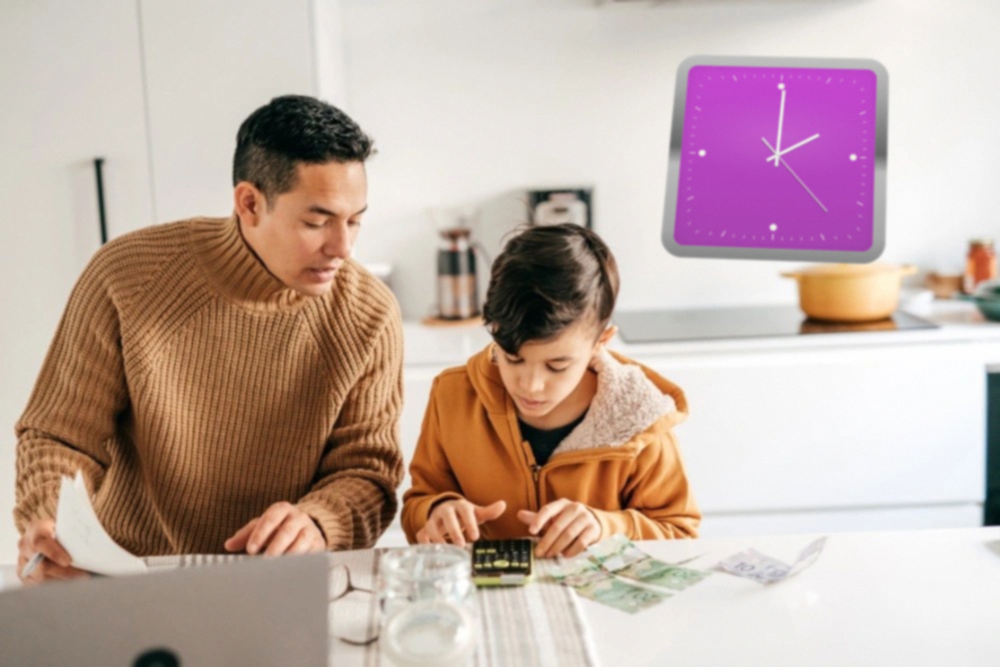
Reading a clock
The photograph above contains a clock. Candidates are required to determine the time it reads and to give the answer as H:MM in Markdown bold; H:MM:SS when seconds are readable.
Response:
**2:00:23**
